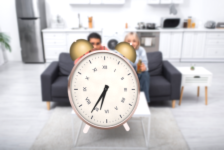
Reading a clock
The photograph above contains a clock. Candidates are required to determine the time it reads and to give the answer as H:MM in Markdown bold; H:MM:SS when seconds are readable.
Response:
**6:36**
